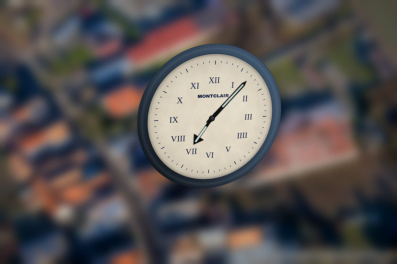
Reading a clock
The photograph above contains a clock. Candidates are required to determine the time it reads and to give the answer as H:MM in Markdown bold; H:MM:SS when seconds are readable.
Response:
**7:07**
